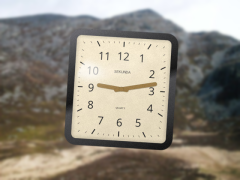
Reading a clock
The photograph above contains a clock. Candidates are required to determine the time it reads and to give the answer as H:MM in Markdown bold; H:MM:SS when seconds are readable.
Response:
**9:13**
